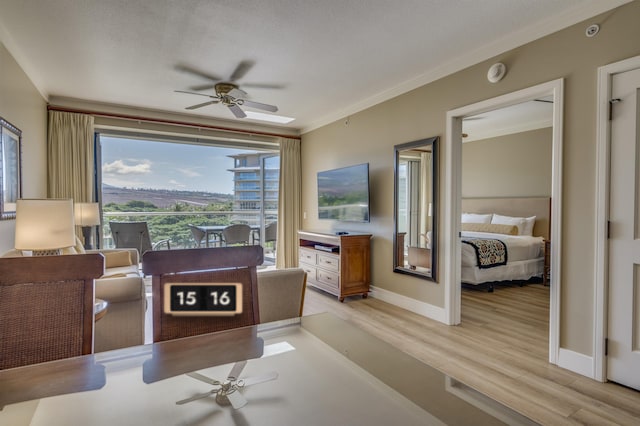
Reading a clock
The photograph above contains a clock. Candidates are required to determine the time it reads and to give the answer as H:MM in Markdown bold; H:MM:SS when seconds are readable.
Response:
**15:16**
